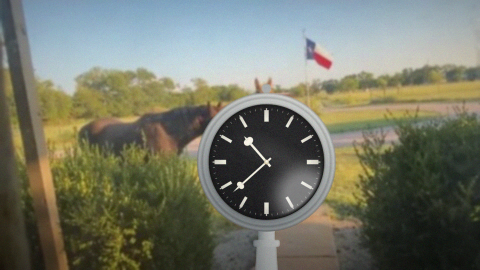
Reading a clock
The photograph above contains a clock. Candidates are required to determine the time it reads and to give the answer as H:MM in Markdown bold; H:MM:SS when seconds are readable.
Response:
**10:38**
